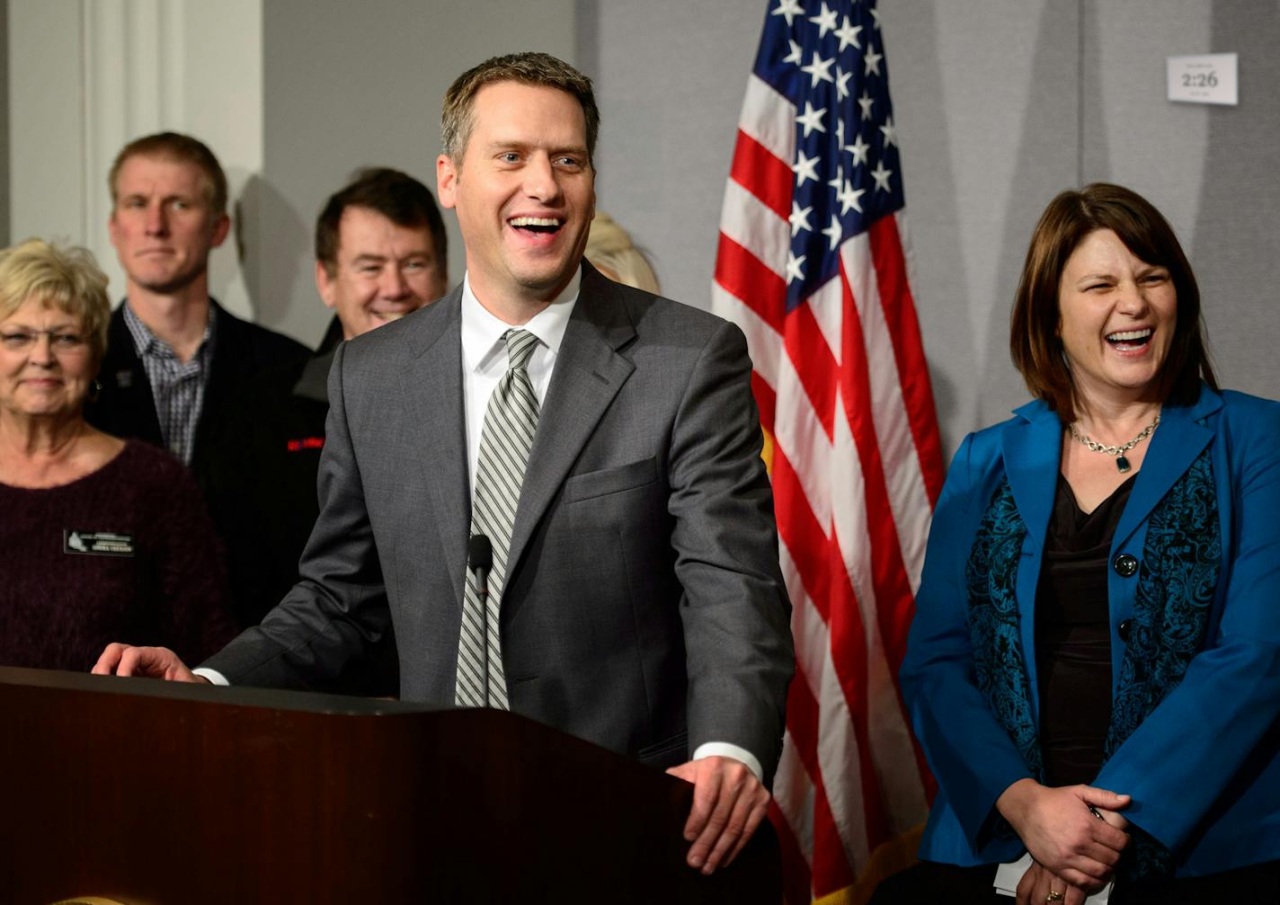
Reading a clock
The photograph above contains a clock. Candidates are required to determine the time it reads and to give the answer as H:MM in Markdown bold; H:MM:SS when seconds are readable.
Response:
**2:26**
